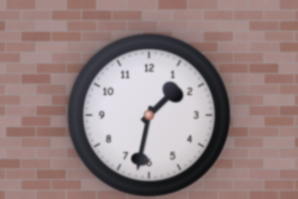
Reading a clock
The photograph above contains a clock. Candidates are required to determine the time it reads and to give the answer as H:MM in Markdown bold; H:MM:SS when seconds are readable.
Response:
**1:32**
